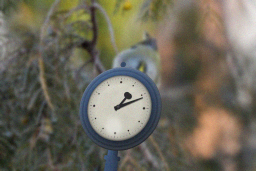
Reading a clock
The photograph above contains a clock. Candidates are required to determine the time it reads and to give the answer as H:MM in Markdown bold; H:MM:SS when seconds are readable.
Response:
**1:11**
